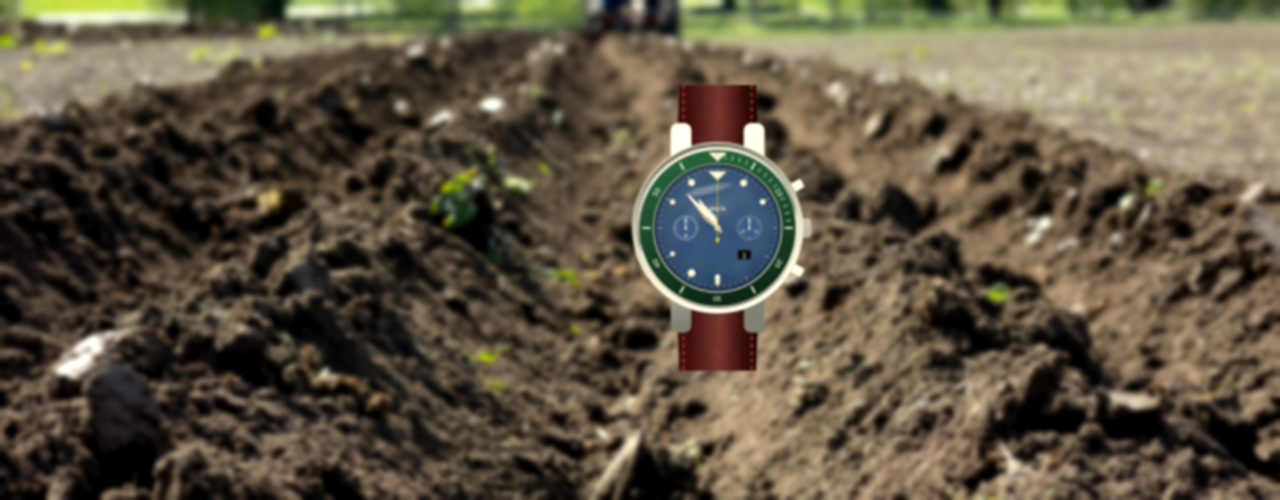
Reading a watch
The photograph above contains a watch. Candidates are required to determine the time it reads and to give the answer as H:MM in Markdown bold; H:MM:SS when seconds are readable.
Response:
**10:53**
